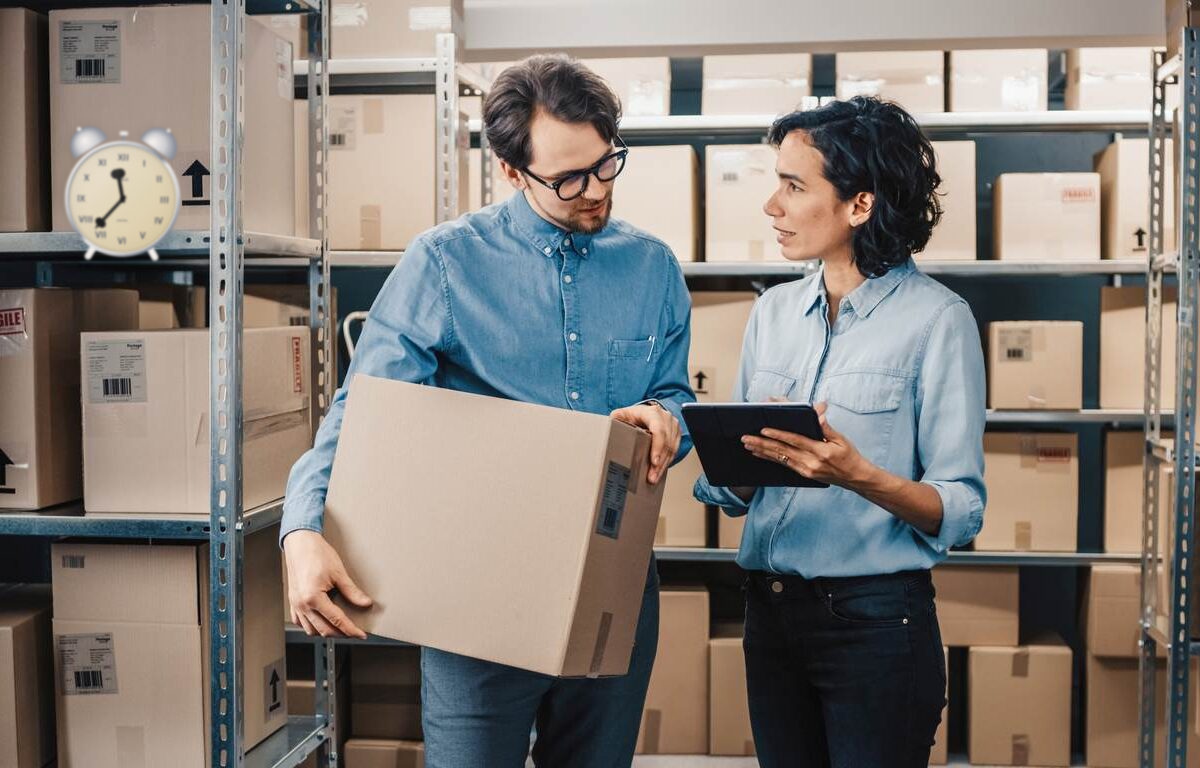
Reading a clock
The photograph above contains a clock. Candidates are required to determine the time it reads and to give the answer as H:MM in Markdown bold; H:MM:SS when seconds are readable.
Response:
**11:37**
